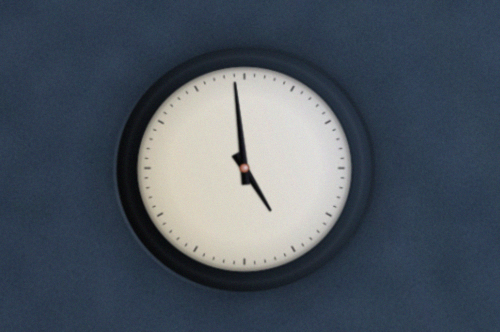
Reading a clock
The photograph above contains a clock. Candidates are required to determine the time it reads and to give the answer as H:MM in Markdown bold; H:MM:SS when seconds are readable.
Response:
**4:59**
